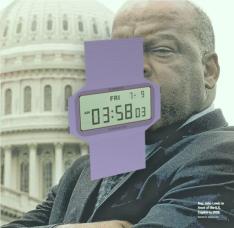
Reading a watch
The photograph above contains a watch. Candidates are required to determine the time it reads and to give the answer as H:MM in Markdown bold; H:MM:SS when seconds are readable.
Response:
**3:58:03**
